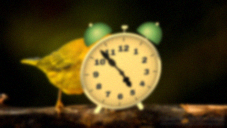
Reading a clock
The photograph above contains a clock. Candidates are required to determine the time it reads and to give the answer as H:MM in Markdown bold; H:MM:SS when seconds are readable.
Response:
**4:53**
